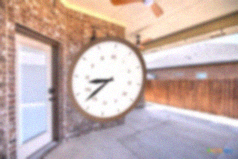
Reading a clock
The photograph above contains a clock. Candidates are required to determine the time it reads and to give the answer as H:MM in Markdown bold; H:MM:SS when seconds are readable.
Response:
**8:37**
